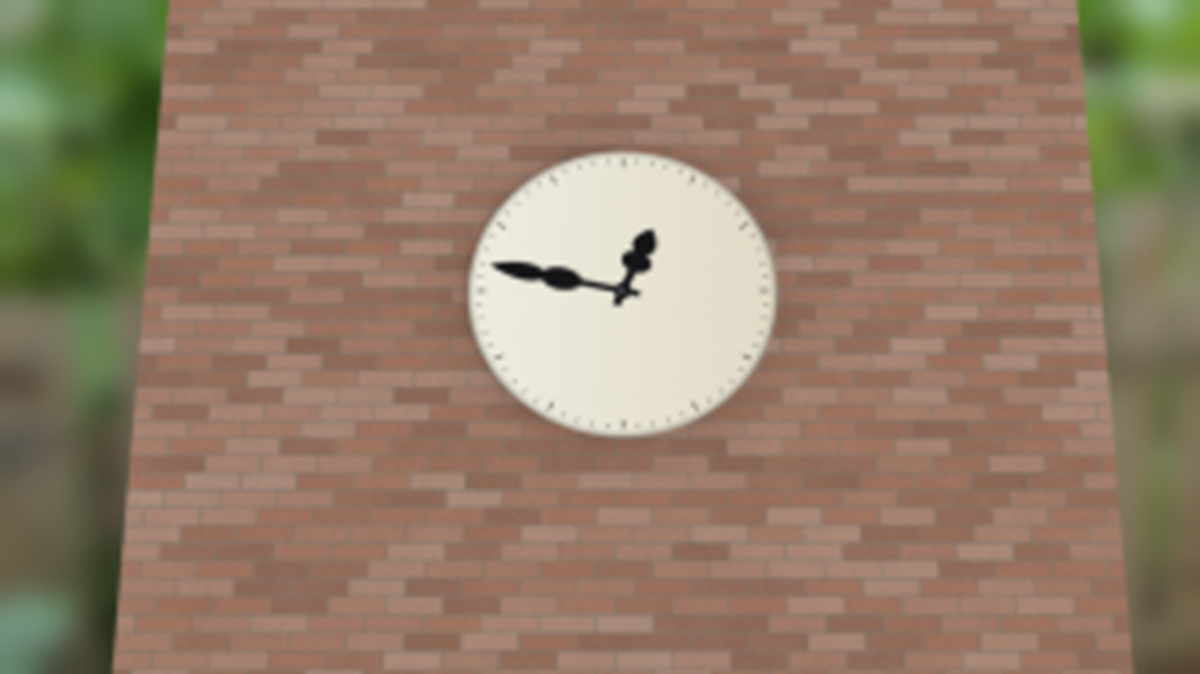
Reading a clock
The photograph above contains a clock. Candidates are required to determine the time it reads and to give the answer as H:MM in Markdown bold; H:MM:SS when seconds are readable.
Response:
**12:47**
